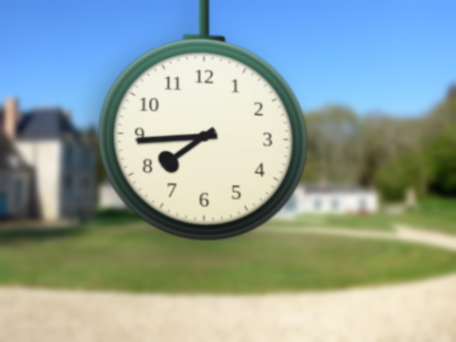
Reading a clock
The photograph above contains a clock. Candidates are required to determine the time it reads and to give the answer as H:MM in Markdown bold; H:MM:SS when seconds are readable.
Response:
**7:44**
